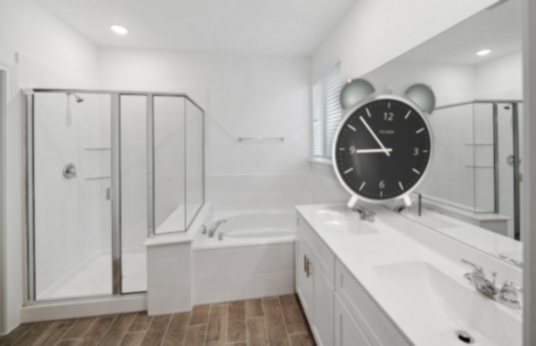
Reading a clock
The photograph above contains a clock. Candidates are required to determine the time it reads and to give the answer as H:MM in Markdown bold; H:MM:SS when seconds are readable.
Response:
**8:53**
